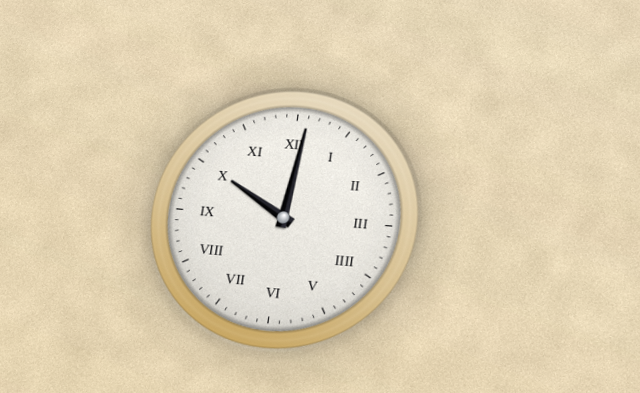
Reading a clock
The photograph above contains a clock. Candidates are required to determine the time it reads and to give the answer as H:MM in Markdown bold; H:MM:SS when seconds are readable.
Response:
**10:01**
